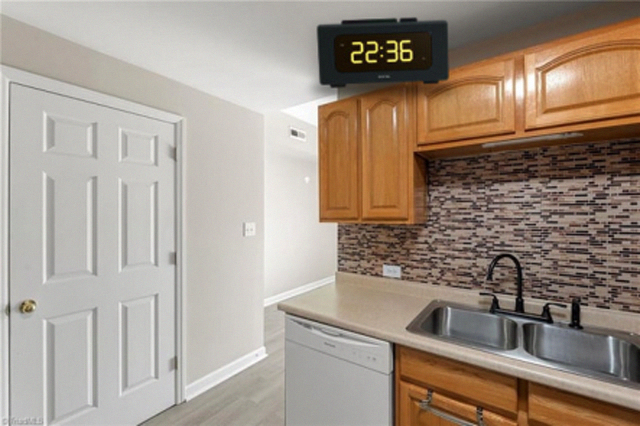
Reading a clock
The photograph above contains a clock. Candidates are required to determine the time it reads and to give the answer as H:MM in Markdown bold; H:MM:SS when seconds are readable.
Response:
**22:36**
